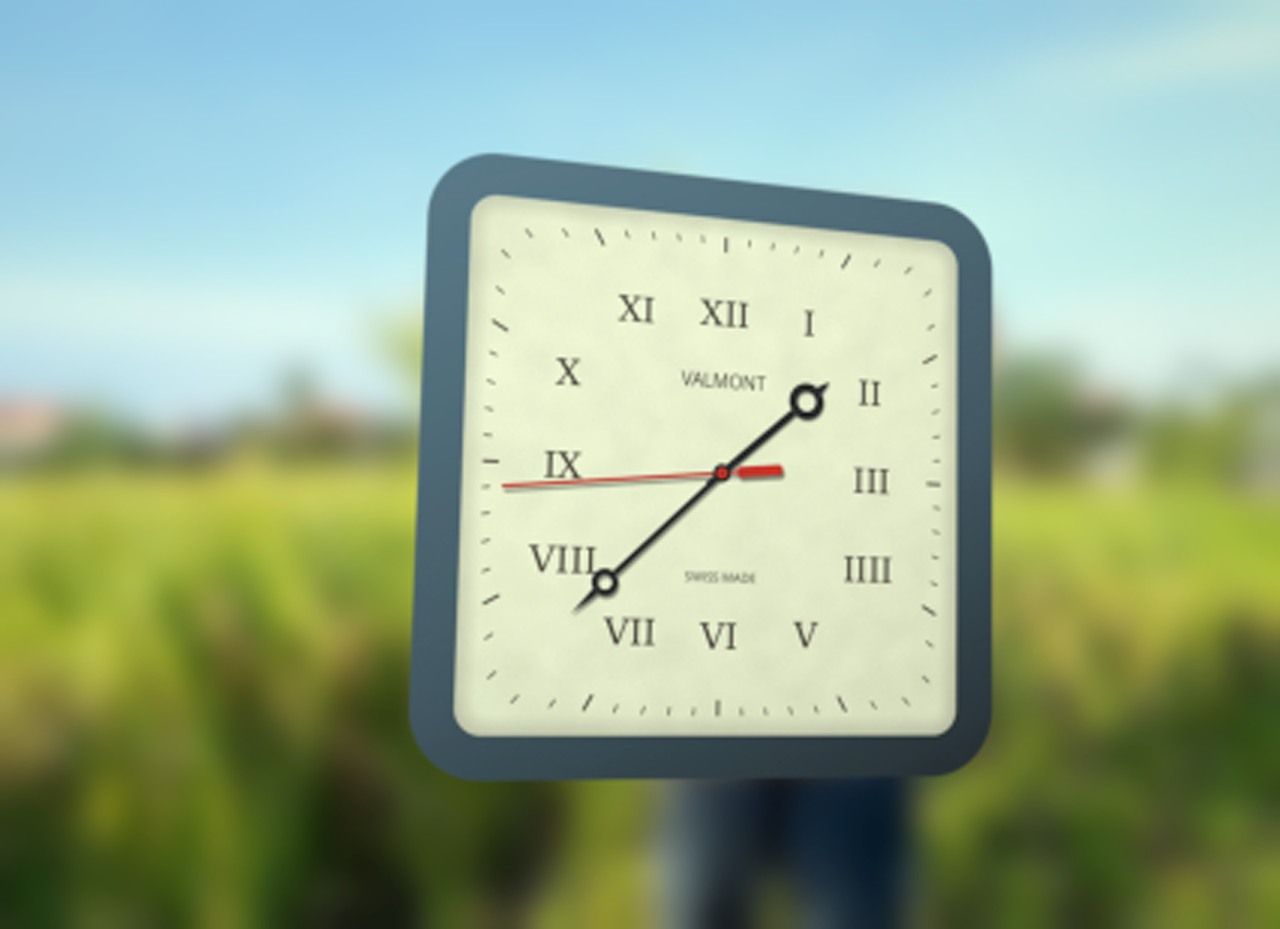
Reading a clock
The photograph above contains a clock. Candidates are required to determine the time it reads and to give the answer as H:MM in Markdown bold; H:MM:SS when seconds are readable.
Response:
**1:37:44**
